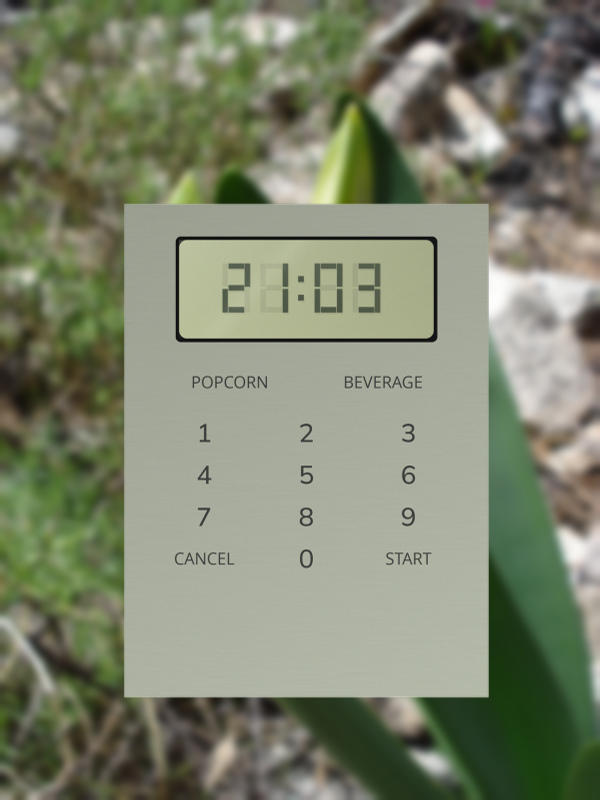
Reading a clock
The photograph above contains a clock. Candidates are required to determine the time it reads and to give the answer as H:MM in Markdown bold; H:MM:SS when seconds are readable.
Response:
**21:03**
